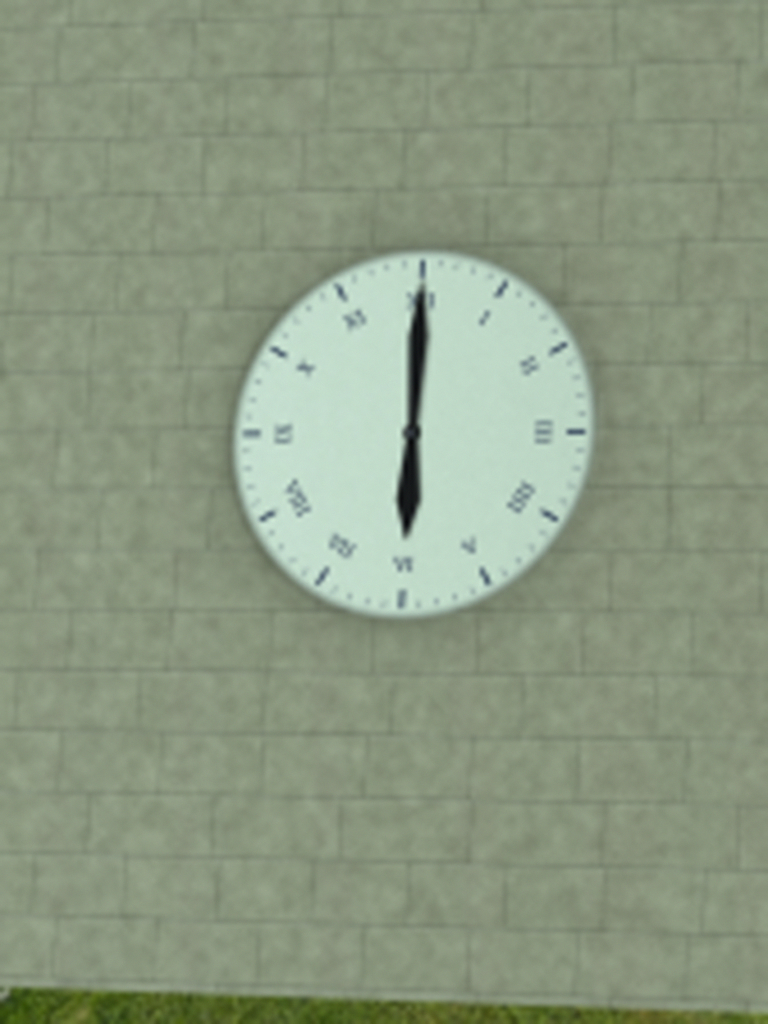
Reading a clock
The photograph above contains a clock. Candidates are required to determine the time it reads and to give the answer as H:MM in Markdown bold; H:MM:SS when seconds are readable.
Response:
**6:00**
